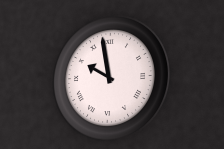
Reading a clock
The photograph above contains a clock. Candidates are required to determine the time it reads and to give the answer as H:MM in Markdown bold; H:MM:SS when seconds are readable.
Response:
**9:58**
